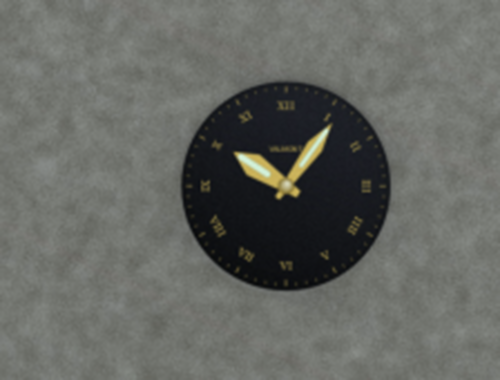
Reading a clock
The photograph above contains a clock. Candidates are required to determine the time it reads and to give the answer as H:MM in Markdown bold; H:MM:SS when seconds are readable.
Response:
**10:06**
